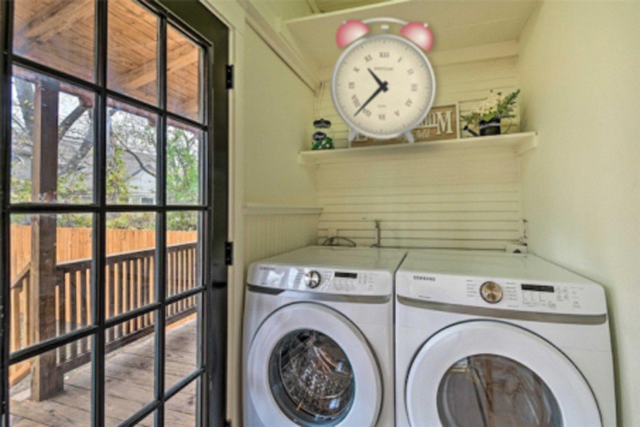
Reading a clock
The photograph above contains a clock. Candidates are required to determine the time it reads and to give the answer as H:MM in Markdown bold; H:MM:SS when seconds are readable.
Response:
**10:37**
